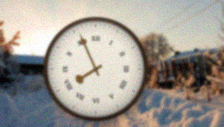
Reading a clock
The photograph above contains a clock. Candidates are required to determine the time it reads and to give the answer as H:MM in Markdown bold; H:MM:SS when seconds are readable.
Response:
**7:56**
